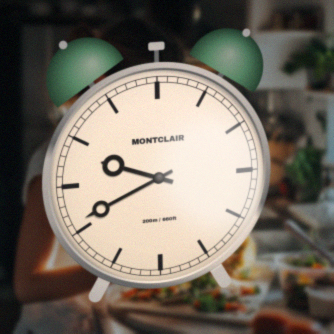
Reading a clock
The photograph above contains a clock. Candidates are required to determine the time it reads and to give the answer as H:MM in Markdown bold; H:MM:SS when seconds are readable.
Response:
**9:41**
